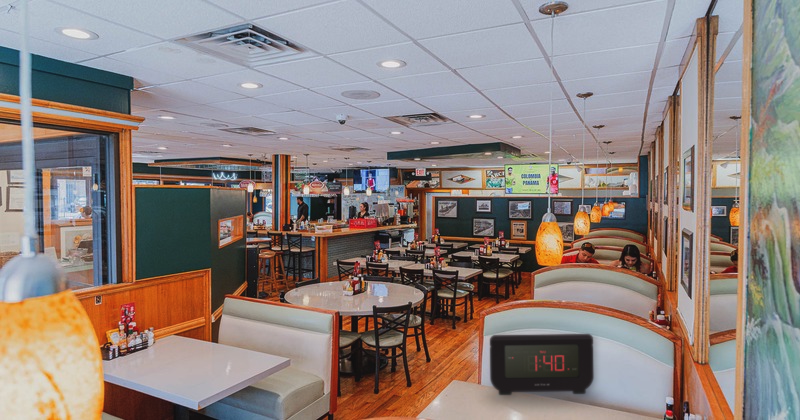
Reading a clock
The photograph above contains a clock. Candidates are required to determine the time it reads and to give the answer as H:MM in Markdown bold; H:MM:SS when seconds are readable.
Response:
**1:40**
